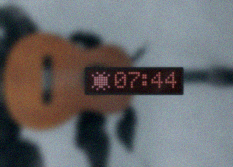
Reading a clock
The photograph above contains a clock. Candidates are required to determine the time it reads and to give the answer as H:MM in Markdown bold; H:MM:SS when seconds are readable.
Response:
**7:44**
